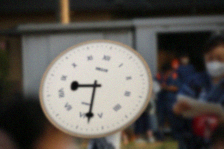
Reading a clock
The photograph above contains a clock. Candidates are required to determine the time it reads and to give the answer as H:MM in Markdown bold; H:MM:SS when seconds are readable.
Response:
**8:28**
